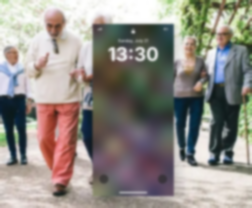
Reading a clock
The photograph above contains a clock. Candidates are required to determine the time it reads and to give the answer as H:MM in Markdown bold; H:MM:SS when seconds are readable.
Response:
**13:30**
